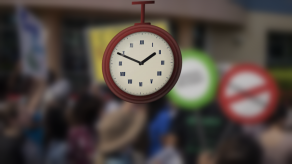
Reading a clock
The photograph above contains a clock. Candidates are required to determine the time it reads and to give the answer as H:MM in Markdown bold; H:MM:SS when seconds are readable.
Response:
**1:49**
